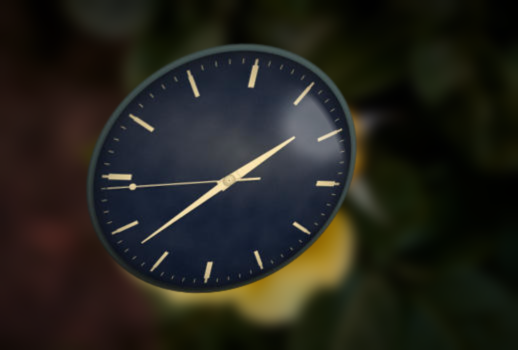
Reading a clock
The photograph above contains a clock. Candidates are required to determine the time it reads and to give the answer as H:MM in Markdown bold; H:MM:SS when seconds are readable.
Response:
**1:37:44**
